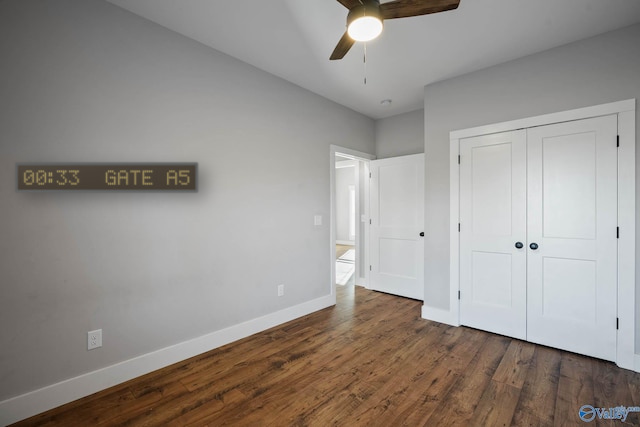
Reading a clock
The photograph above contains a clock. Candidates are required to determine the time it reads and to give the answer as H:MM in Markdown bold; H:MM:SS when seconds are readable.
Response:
**0:33**
